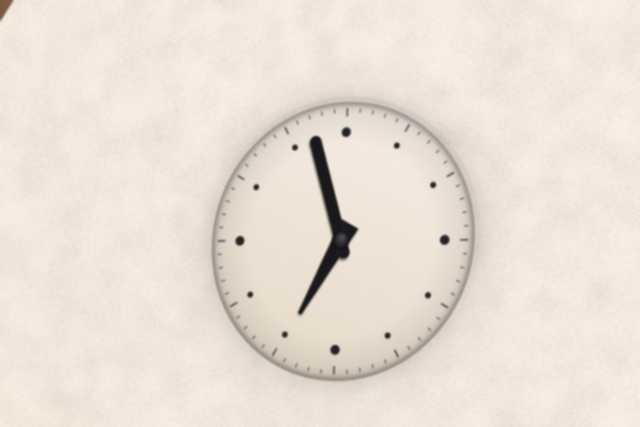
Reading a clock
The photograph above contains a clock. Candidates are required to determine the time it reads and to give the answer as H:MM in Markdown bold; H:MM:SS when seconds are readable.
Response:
**6:57**
